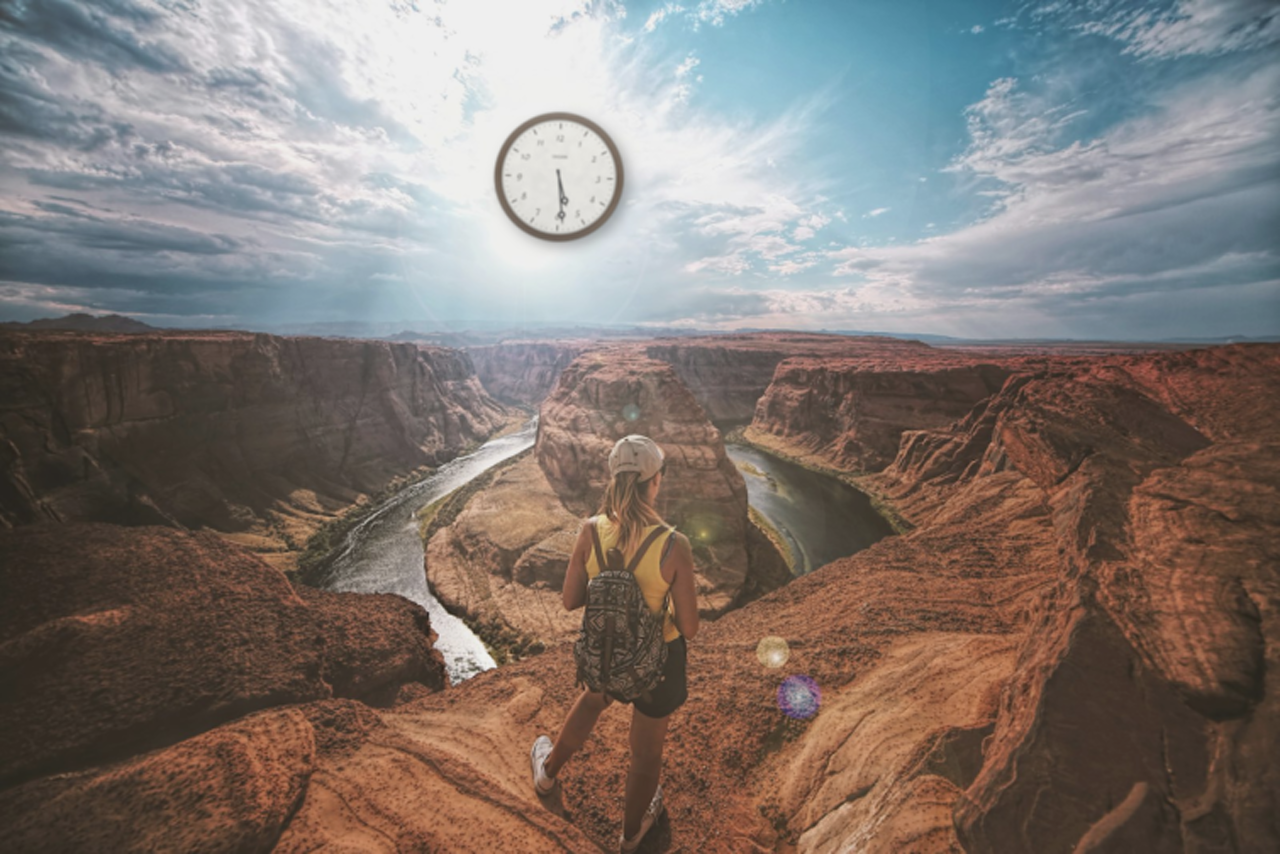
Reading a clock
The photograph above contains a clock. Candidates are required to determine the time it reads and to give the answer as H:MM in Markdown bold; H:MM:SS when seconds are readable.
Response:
**5:29**
